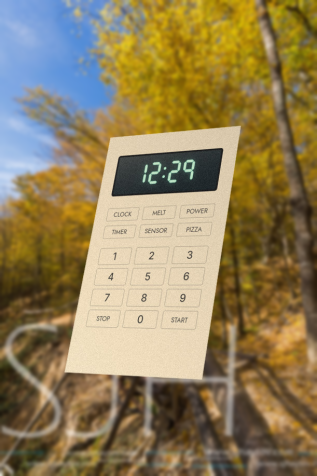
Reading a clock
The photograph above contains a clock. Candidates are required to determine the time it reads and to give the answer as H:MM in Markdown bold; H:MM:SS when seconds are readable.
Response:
**12:29**
